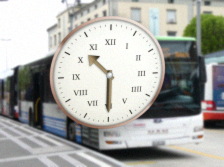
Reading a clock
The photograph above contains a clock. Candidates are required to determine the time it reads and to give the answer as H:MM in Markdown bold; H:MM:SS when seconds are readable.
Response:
**10:30**
